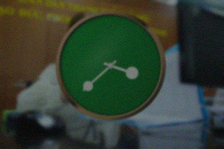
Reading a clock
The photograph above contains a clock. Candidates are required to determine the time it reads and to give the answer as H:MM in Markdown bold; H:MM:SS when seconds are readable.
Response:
**3:38**
